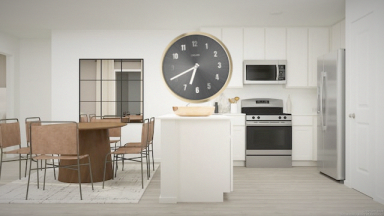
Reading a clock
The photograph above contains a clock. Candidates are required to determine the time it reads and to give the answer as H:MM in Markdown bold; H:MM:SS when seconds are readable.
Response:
**6:41**
